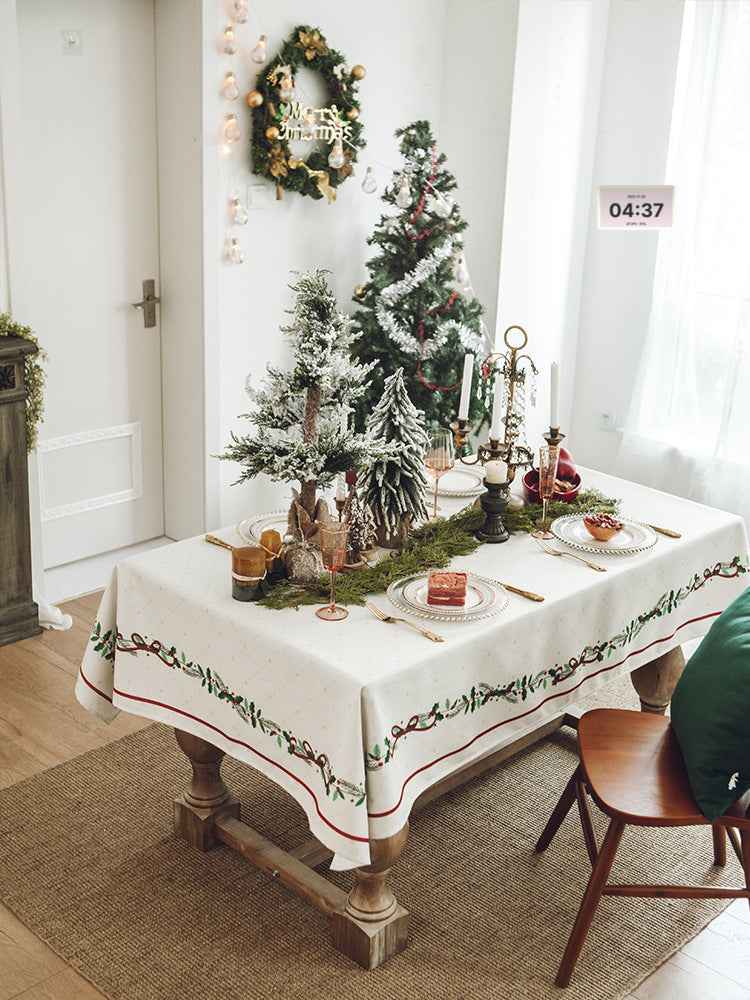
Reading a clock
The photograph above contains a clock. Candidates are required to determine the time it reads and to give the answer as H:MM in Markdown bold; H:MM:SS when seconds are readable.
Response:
**4:37**
